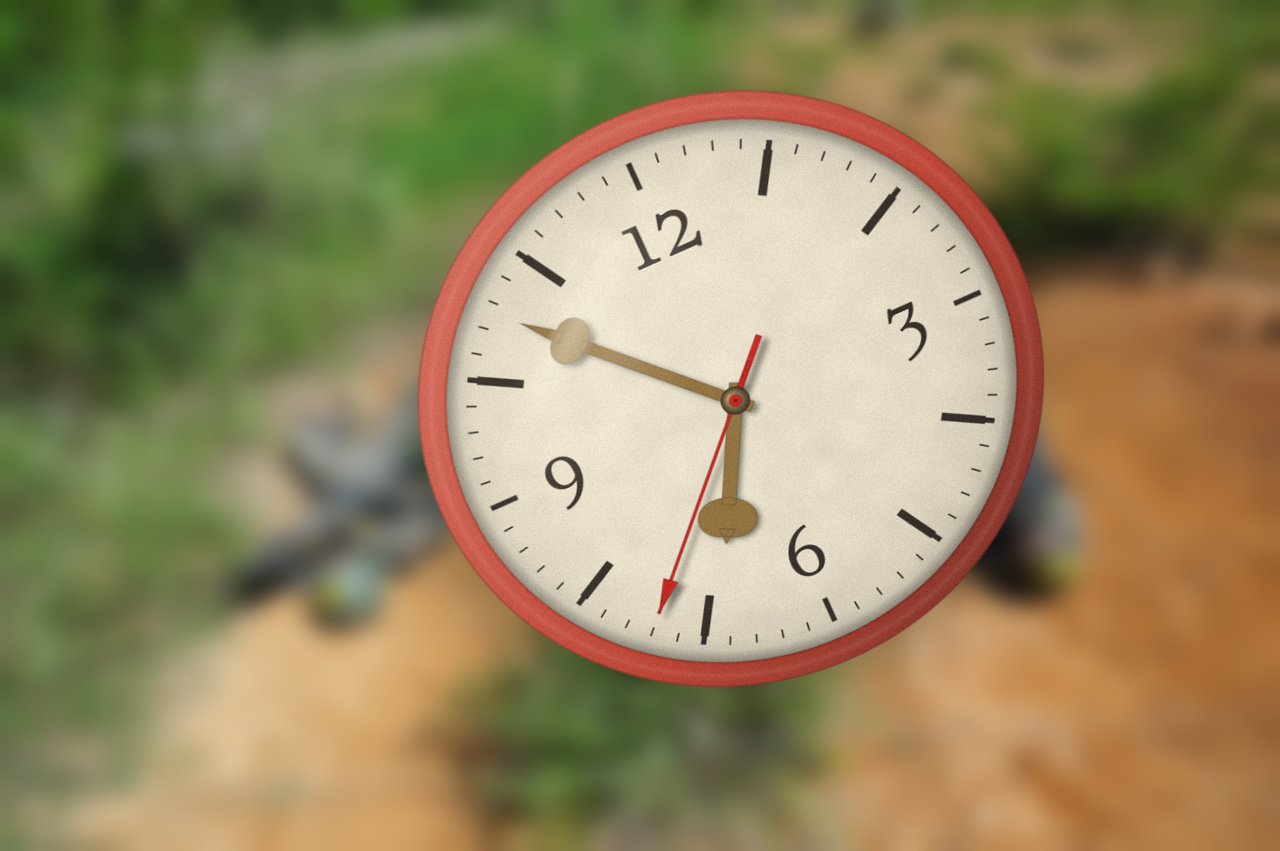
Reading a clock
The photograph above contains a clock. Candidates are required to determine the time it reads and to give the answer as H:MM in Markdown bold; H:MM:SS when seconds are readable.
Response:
**6:52:37**
